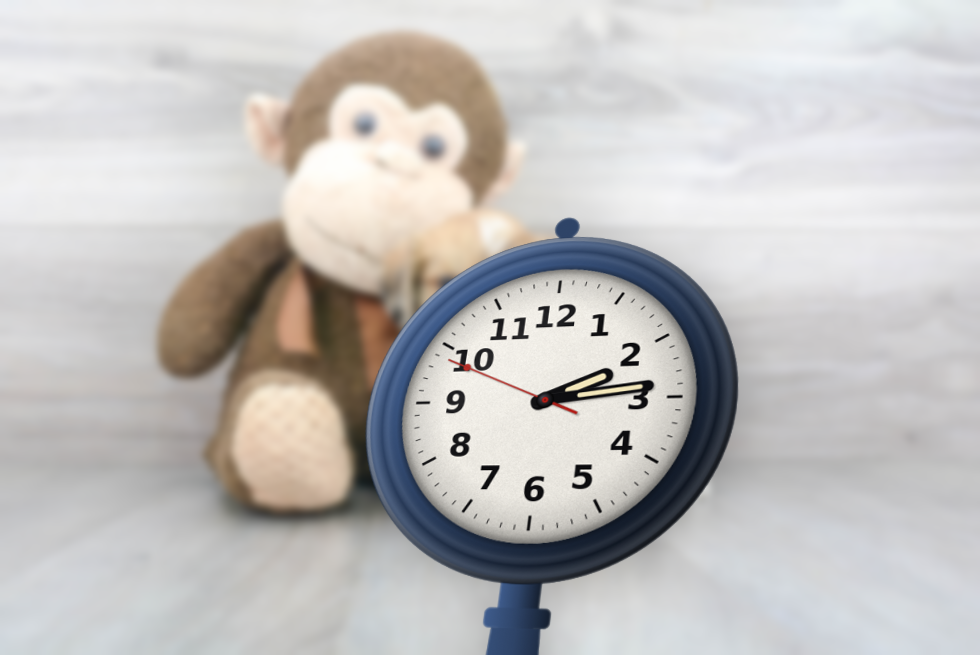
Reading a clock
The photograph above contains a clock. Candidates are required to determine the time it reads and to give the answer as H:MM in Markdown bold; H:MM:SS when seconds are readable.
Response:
**2:13:49**
